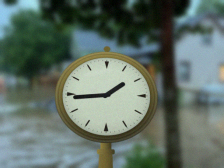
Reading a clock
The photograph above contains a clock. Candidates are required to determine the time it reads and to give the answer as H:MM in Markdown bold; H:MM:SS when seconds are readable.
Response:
**1:44**
